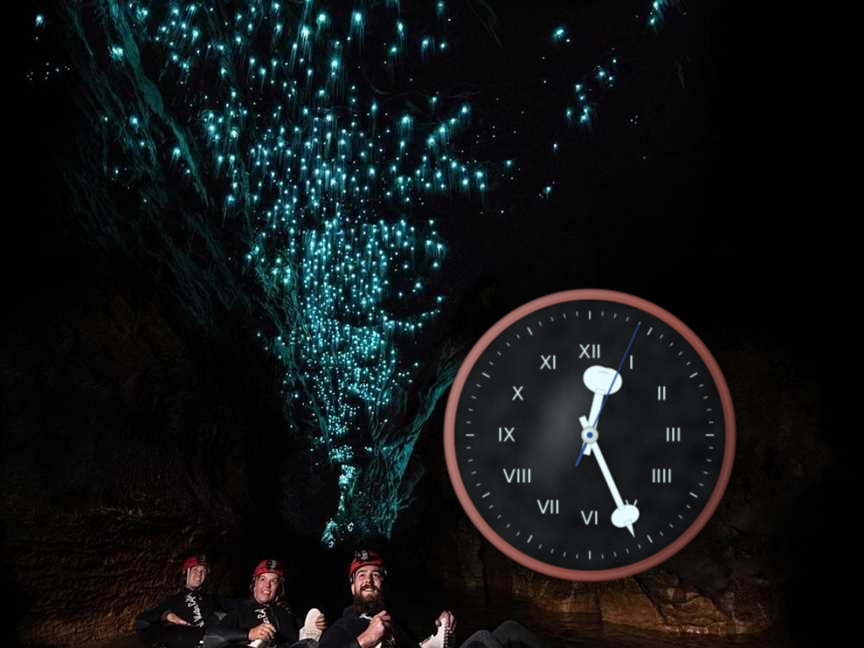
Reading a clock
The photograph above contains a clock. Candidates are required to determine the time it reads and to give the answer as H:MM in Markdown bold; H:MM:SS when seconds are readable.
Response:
**12:26:04**
